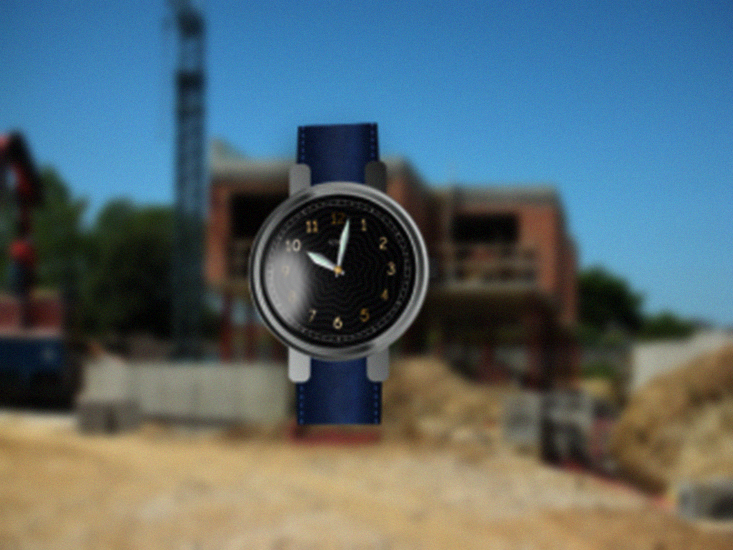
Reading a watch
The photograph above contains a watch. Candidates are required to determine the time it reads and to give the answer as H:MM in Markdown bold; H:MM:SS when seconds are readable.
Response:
**10:02**
